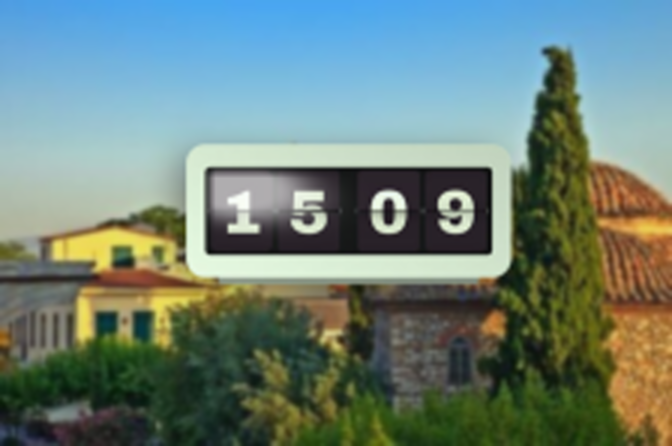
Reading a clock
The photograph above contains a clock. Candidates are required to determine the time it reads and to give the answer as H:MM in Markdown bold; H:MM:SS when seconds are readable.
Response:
**15:09**
